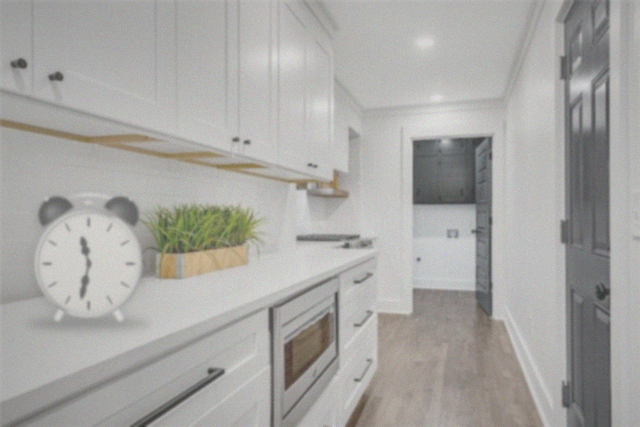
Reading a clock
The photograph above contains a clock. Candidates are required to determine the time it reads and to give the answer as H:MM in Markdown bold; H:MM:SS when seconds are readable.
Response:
**11:32**
